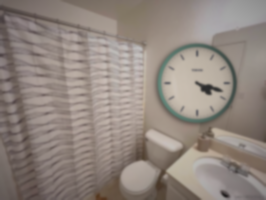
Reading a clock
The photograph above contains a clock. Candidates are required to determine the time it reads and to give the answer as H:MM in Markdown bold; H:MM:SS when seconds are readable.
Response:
**4:18**
